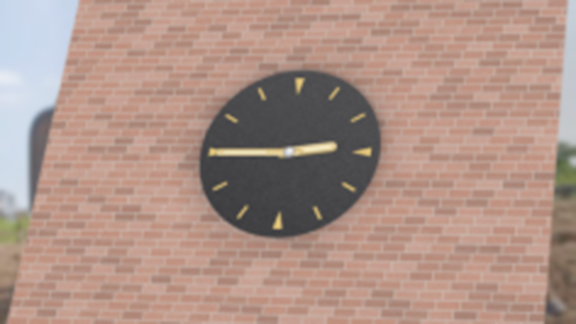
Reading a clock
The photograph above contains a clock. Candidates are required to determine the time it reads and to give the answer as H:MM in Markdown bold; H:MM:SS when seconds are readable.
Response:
**2:45**
